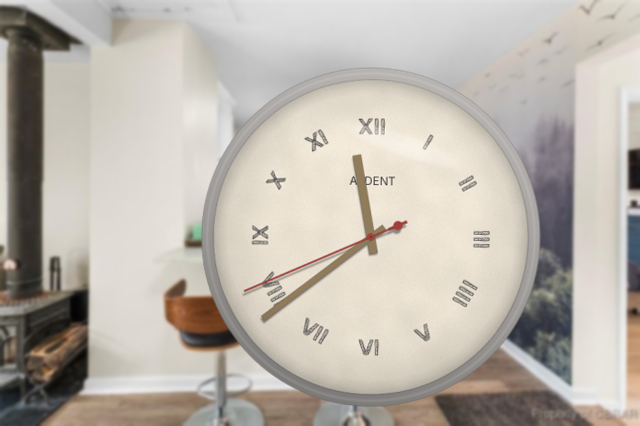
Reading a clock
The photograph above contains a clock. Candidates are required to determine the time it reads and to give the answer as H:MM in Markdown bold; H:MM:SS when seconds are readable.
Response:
**11:38:41**
